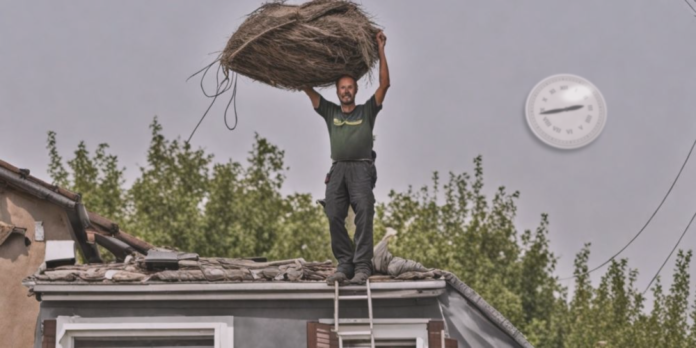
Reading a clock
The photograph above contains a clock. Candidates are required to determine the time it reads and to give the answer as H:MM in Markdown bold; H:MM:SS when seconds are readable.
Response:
**2:44**
